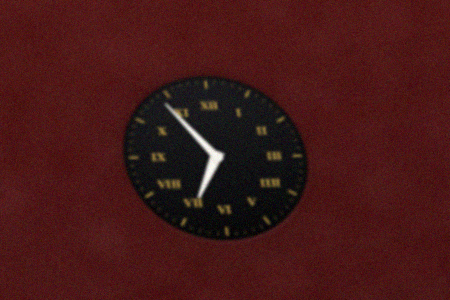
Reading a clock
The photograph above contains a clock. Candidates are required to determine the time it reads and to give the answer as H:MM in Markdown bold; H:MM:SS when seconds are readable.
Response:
**6:54**
